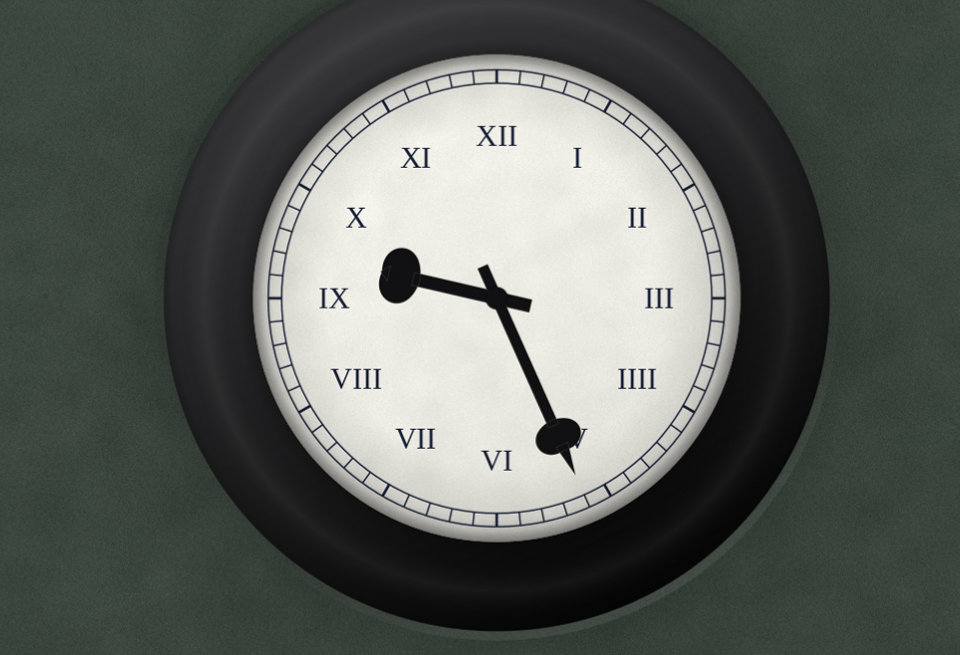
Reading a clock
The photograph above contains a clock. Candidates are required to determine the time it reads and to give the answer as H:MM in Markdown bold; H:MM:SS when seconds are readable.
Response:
**9:26**
